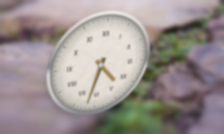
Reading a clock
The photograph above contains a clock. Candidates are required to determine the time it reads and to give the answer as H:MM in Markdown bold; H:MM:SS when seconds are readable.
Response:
**4:32**
